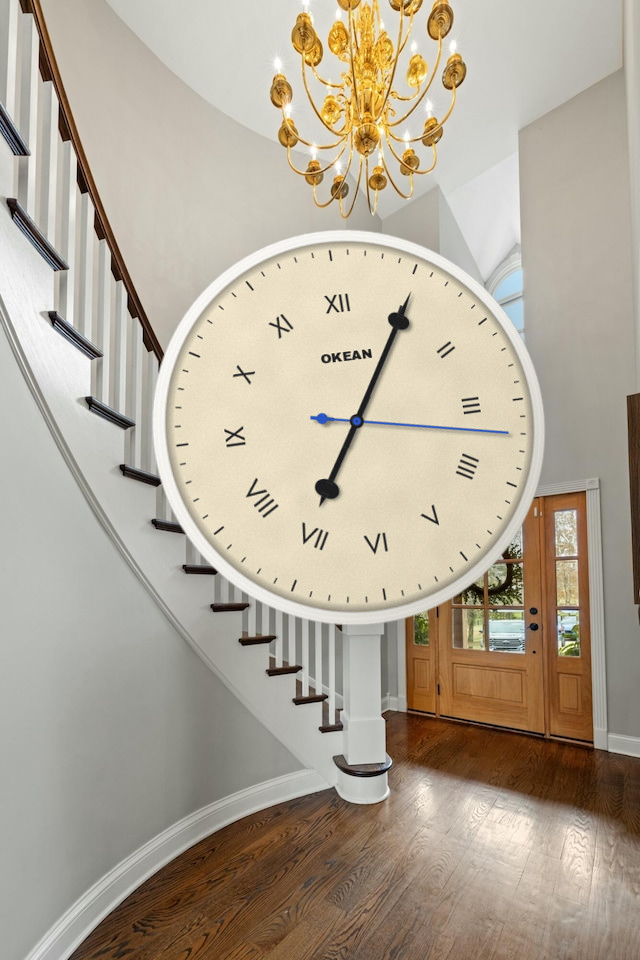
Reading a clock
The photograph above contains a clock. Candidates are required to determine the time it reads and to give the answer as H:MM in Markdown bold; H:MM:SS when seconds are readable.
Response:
**7:05:17**
